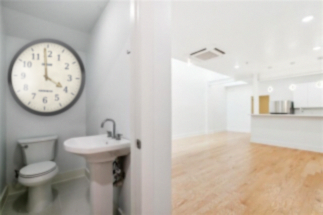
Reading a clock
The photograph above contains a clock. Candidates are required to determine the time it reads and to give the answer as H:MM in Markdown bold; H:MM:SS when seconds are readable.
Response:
**3:59**
